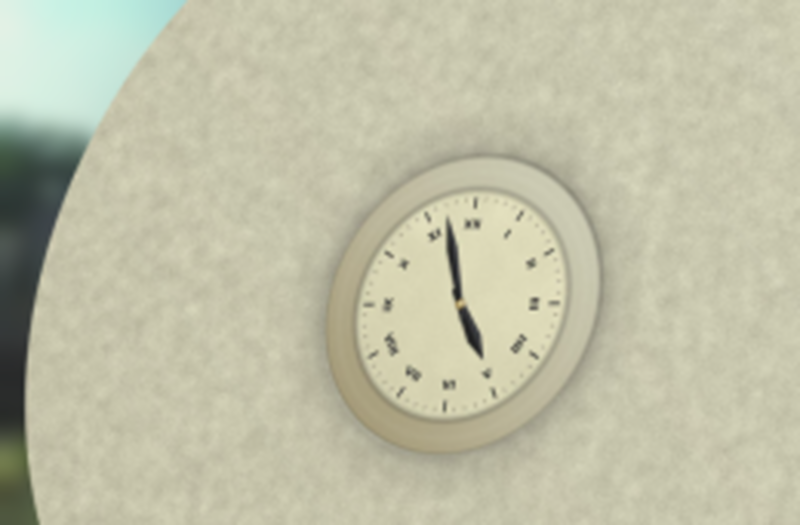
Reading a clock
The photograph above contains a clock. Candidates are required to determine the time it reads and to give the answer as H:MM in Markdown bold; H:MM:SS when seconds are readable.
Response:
**4:57**
